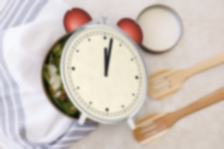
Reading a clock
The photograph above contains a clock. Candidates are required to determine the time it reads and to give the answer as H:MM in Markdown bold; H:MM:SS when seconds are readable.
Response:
**12:02**
